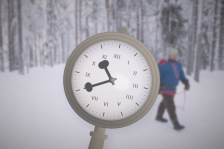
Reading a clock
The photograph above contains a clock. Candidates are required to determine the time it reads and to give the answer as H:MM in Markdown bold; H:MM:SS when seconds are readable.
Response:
**10:40**
